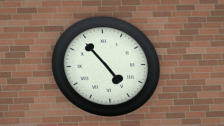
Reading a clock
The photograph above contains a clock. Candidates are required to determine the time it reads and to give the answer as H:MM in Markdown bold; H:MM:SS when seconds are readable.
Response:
**4:54**
